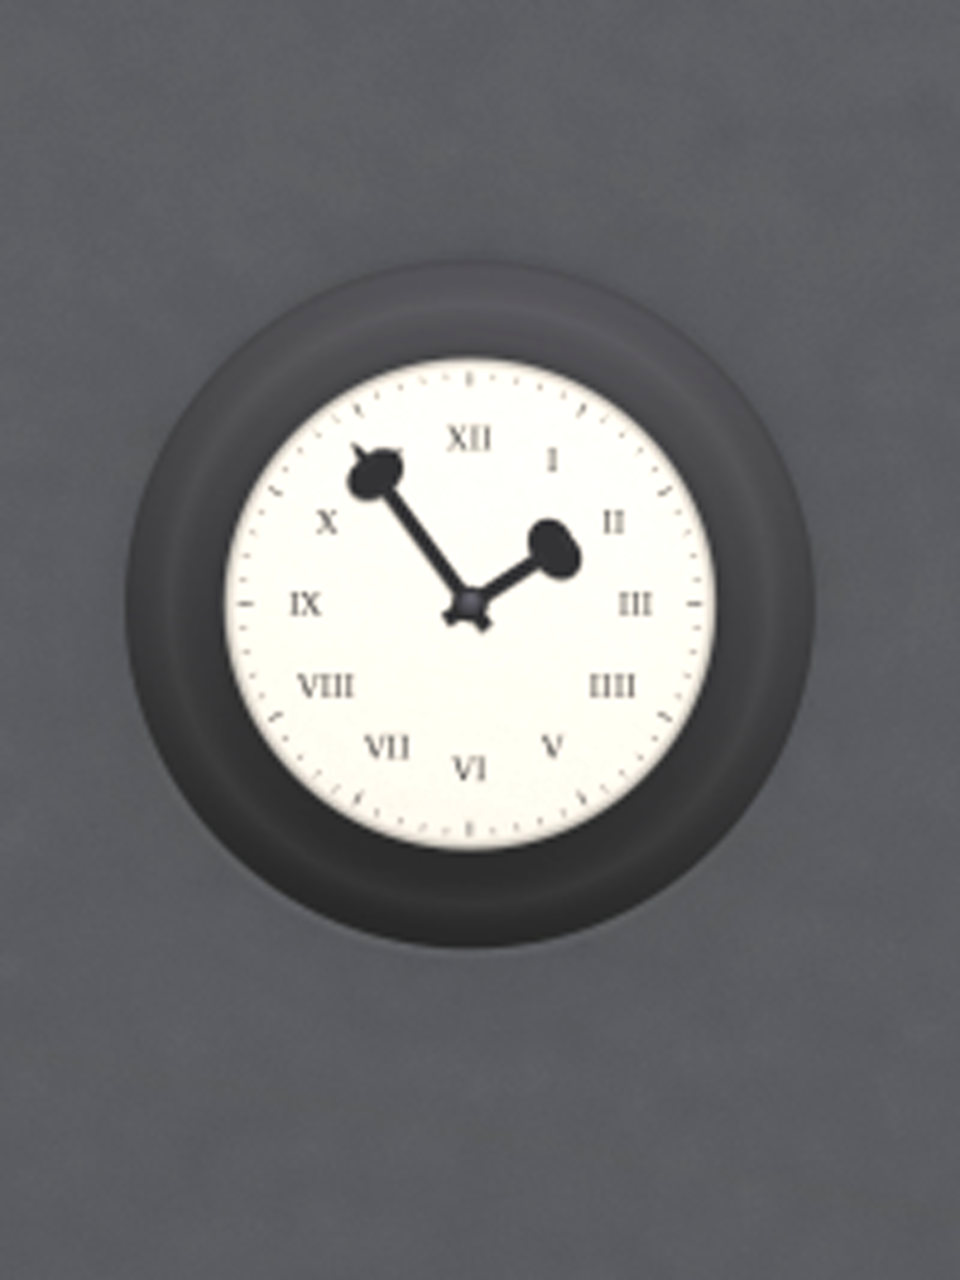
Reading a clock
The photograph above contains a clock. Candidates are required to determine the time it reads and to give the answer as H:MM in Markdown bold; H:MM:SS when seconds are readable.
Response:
**1:54**
